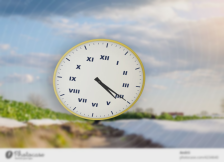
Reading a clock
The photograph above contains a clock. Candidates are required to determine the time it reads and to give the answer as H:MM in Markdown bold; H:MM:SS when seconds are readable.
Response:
**4:20**
